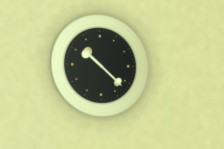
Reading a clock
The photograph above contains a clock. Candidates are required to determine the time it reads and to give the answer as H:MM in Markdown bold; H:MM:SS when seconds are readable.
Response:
**10:22**
